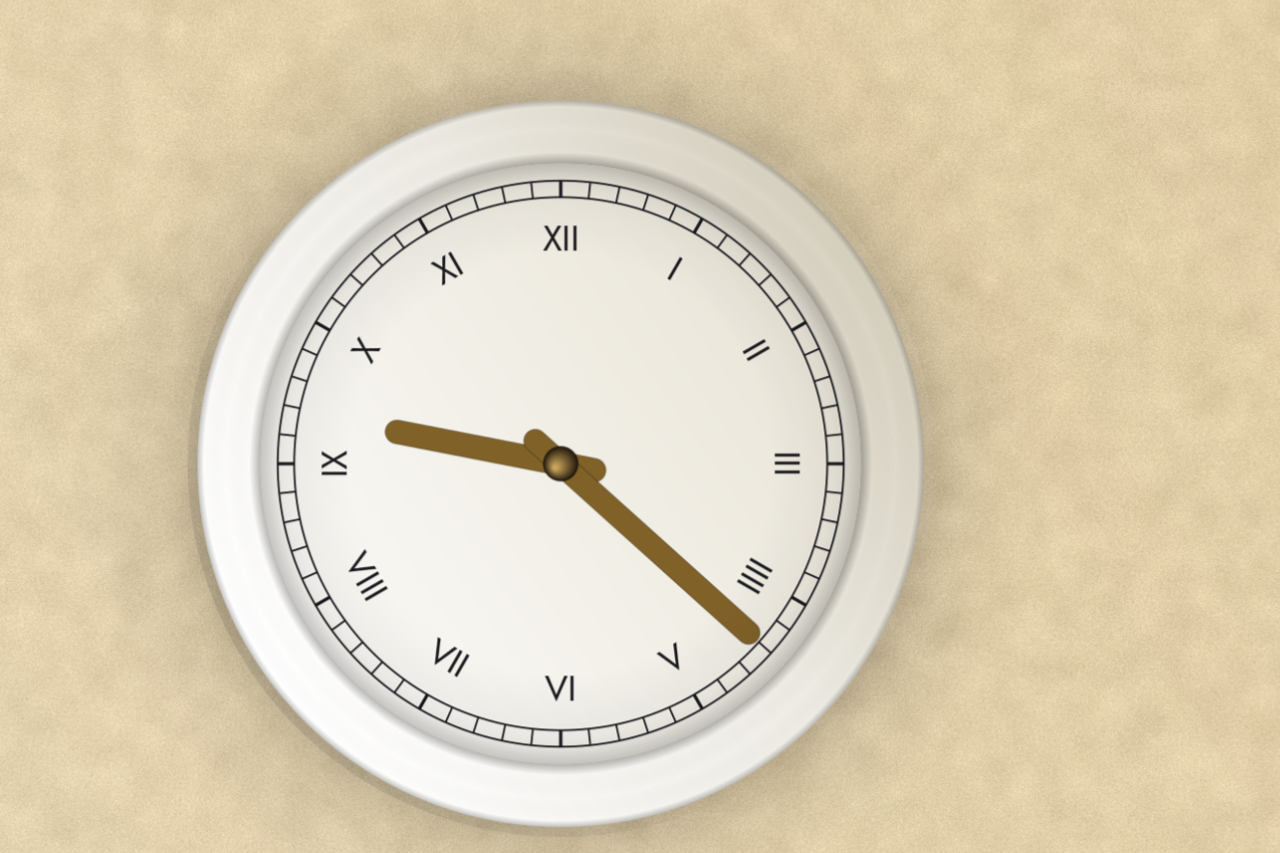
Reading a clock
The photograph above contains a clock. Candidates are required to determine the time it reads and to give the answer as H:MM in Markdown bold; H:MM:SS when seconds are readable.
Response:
**9:22**
